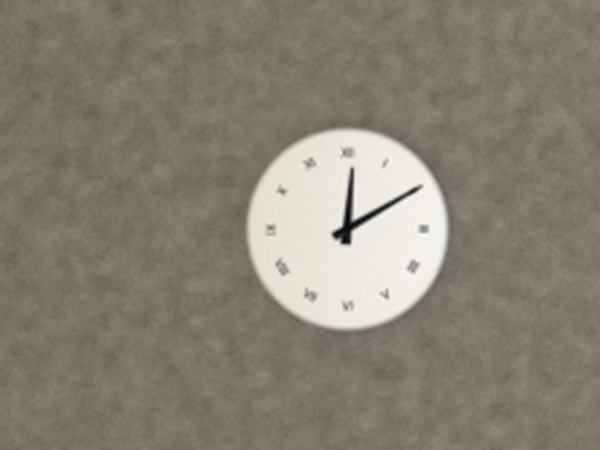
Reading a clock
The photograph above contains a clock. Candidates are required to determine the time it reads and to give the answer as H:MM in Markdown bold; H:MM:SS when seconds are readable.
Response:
**12:10**
